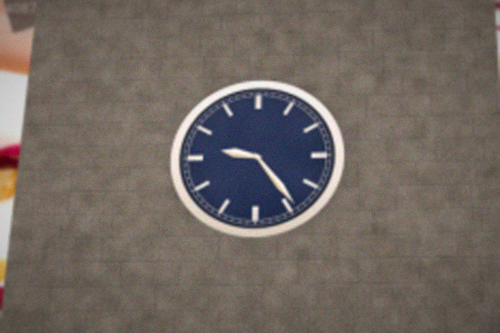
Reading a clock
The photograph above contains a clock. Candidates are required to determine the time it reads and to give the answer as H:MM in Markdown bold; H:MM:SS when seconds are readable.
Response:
**9:24**
